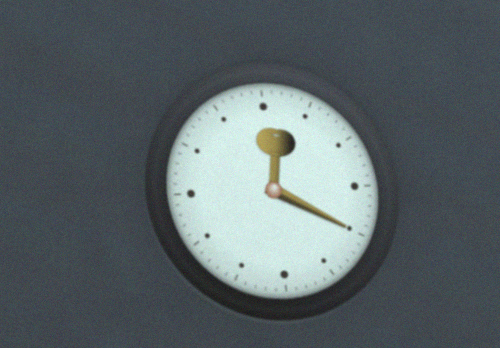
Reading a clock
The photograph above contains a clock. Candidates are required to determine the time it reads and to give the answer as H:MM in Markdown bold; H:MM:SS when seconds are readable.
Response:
**12:20**
